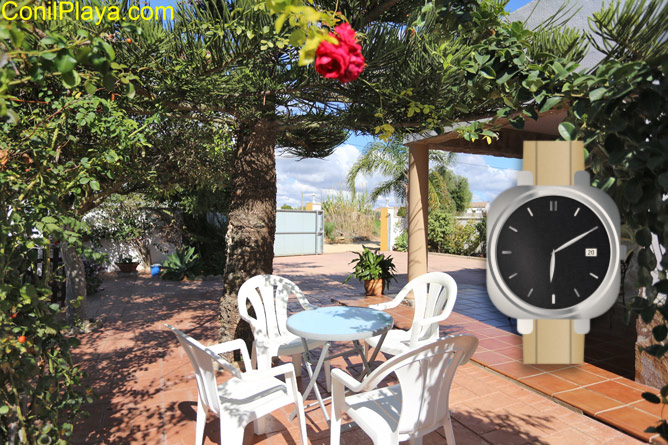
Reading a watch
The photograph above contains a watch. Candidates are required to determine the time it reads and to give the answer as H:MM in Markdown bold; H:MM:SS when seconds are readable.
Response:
**6:10**
